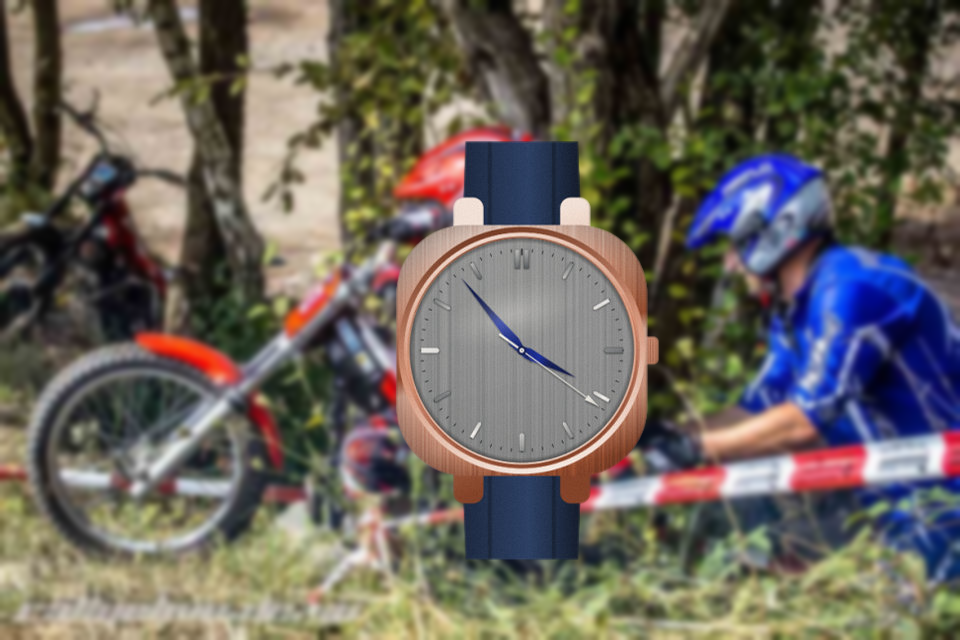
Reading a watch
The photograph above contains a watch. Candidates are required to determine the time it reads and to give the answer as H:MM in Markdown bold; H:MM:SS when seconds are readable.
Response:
**3:53:21**
